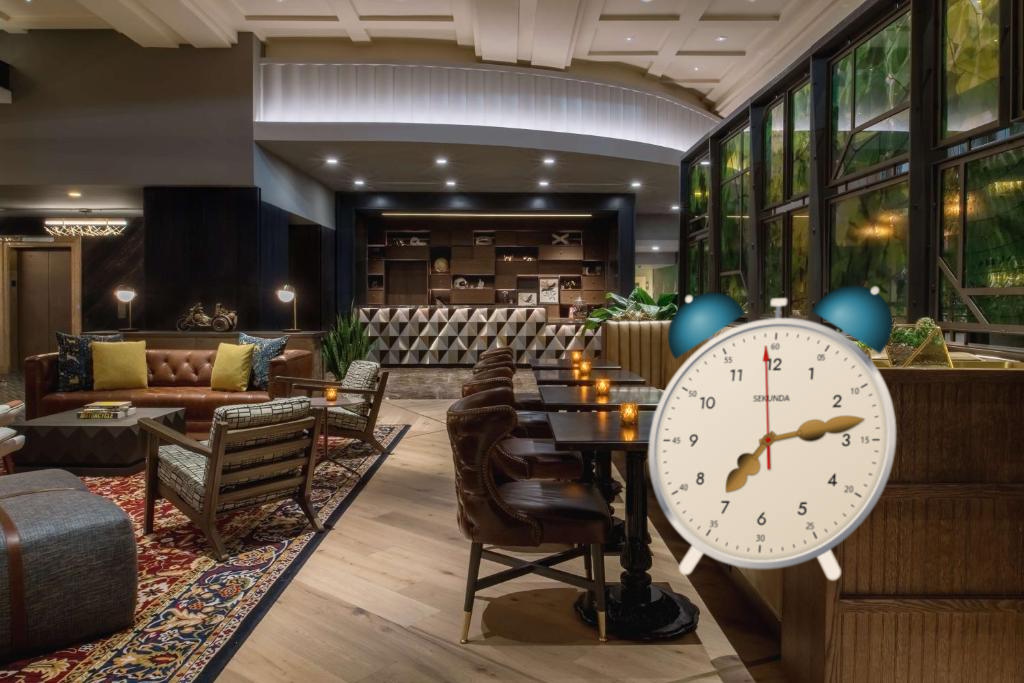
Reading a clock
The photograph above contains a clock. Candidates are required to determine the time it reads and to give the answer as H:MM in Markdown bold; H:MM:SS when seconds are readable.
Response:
**7:12:59**
